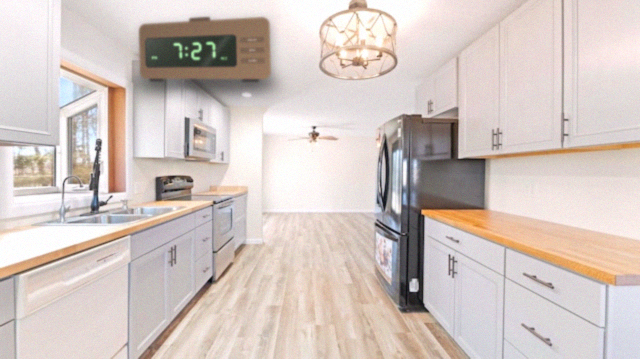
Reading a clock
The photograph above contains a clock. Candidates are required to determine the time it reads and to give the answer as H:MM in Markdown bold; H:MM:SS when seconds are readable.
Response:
**7:27**
